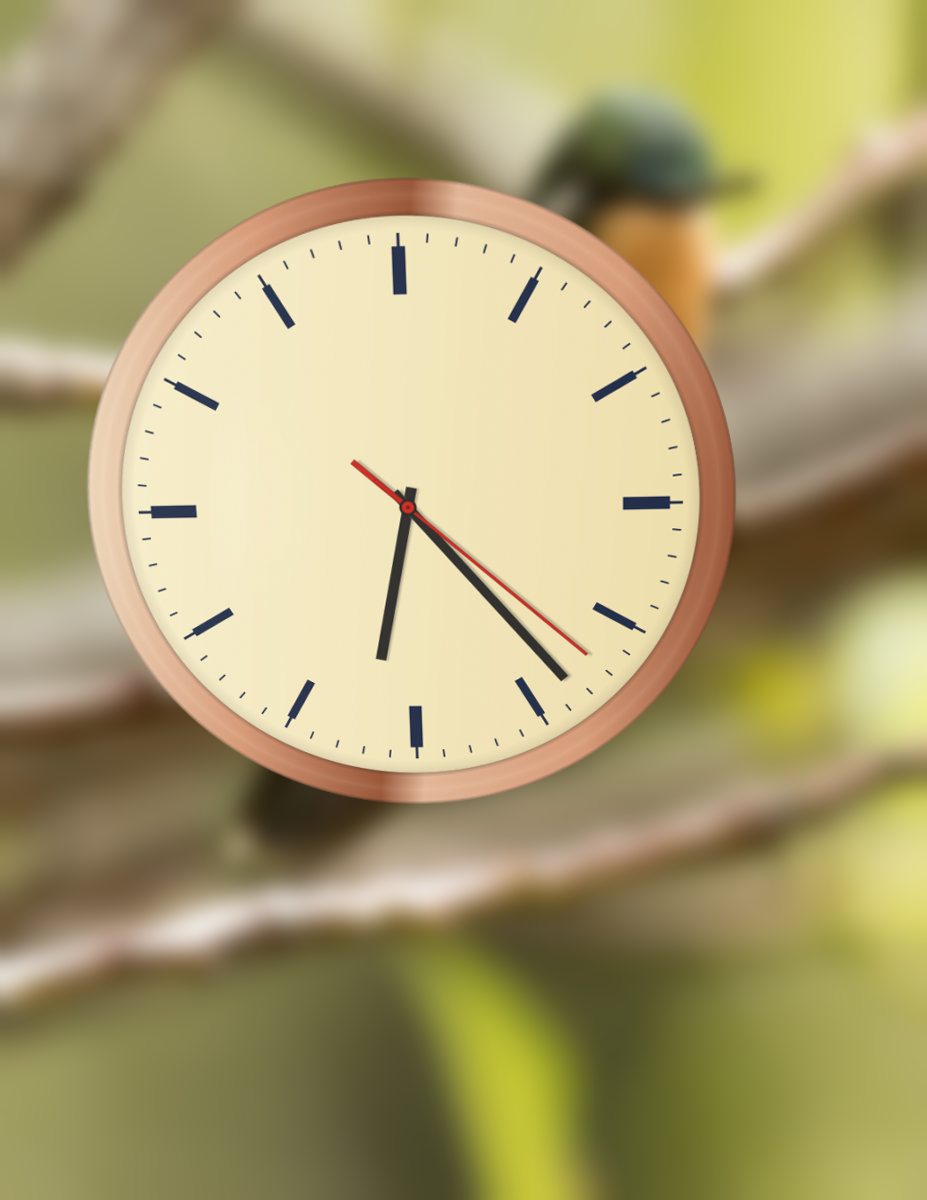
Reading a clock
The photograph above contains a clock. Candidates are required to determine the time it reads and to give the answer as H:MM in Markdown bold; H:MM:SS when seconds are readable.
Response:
**6:23:22**
